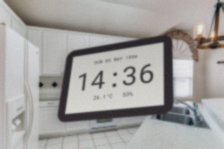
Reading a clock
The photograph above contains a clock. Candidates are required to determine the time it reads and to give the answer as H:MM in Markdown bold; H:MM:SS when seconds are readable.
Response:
**14:36**
